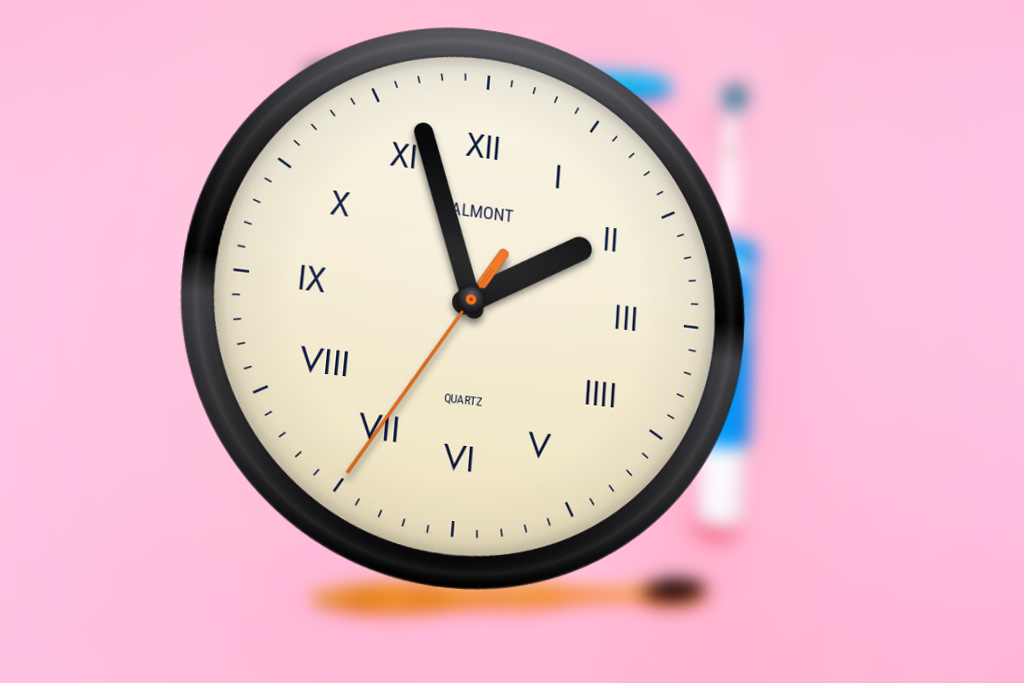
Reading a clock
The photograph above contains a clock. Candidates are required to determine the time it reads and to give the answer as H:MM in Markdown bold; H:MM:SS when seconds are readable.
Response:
**1:56:35**
